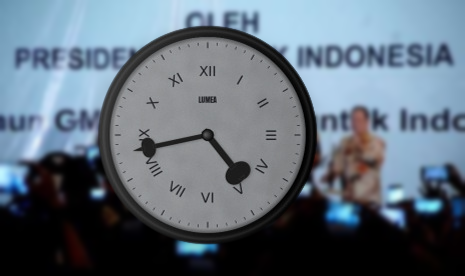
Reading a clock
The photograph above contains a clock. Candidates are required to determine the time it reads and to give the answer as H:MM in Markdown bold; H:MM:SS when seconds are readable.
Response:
**4:43**
